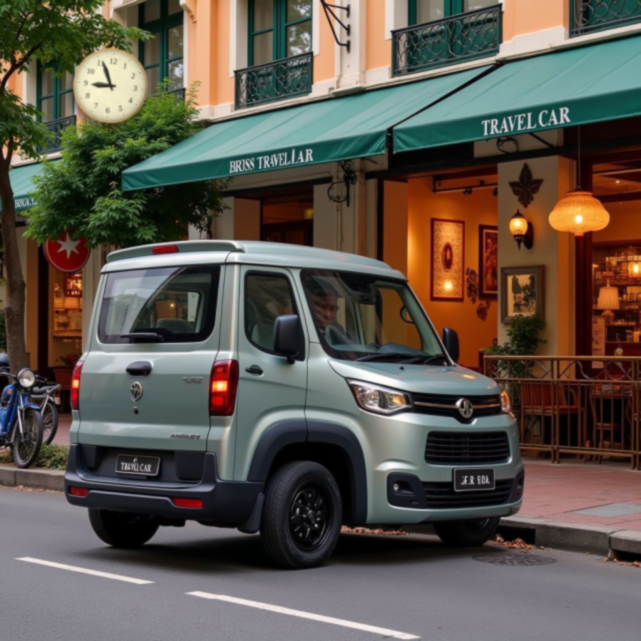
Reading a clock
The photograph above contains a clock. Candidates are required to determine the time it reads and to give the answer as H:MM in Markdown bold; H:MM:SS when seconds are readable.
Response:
**8:56**
